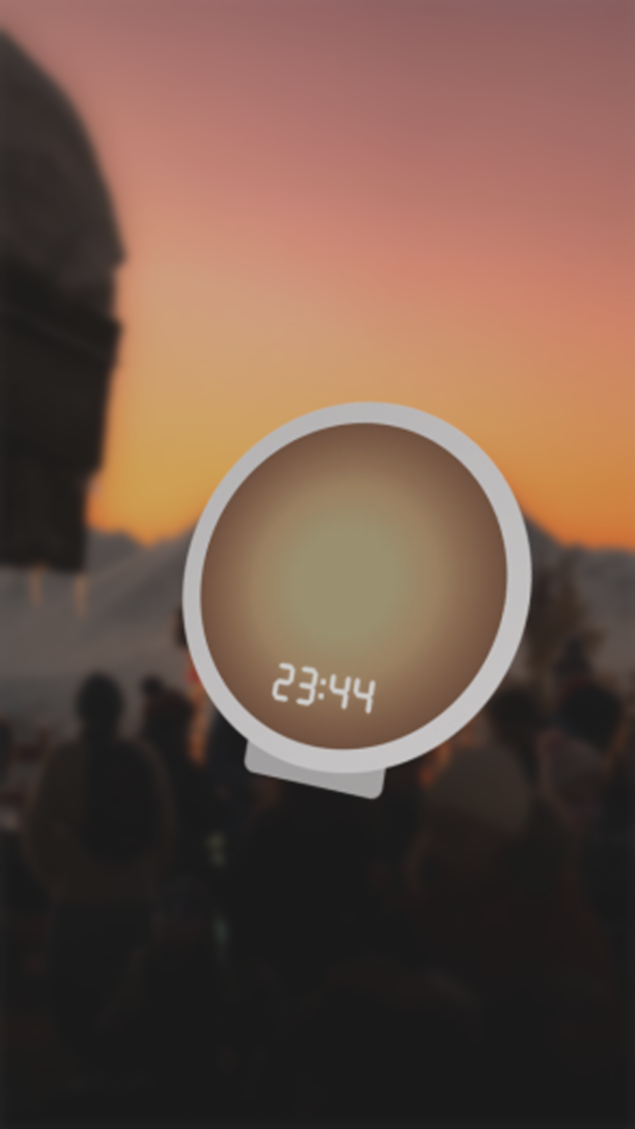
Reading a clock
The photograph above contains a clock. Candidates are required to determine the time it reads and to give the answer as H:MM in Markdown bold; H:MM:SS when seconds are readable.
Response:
**23:44**
